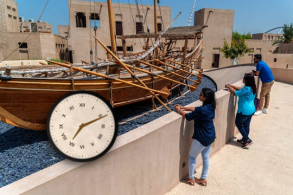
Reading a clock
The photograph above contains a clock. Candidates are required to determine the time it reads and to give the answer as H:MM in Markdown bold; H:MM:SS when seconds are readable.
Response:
**7:11**
